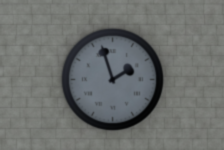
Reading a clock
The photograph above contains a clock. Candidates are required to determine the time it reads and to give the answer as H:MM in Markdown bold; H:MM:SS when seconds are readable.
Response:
**1:57**
